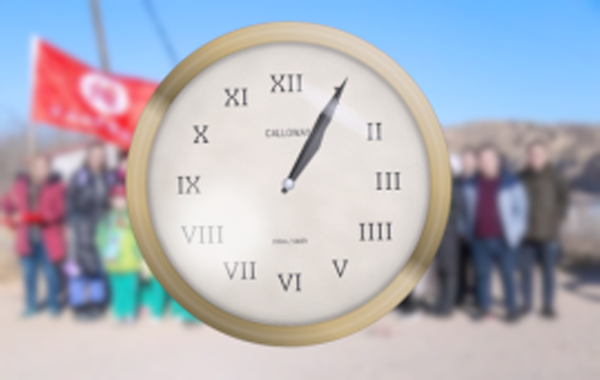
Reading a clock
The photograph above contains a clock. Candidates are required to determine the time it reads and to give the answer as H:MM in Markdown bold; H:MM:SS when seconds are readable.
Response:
**1:05**
